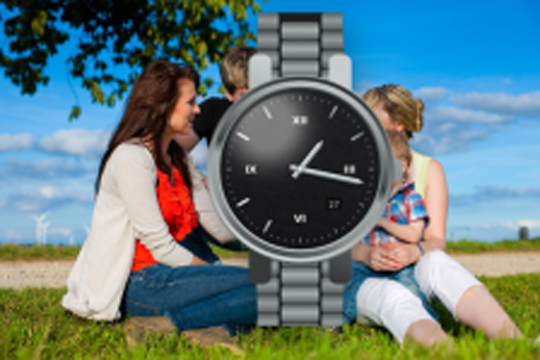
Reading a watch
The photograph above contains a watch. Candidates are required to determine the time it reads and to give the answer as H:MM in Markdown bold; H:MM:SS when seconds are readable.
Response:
**1:17**
